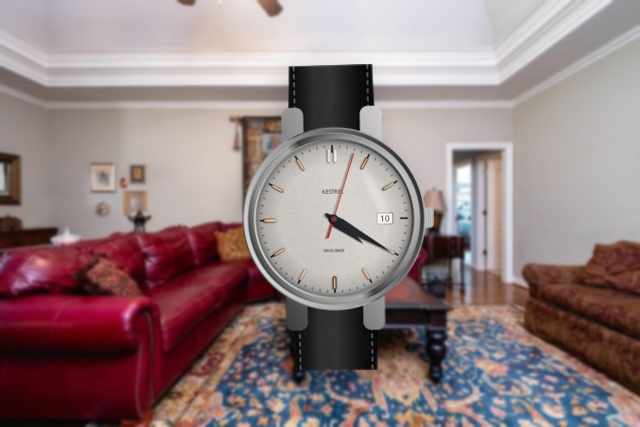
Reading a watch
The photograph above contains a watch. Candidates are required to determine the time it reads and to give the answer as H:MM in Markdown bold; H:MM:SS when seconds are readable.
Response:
**4:20:03**
